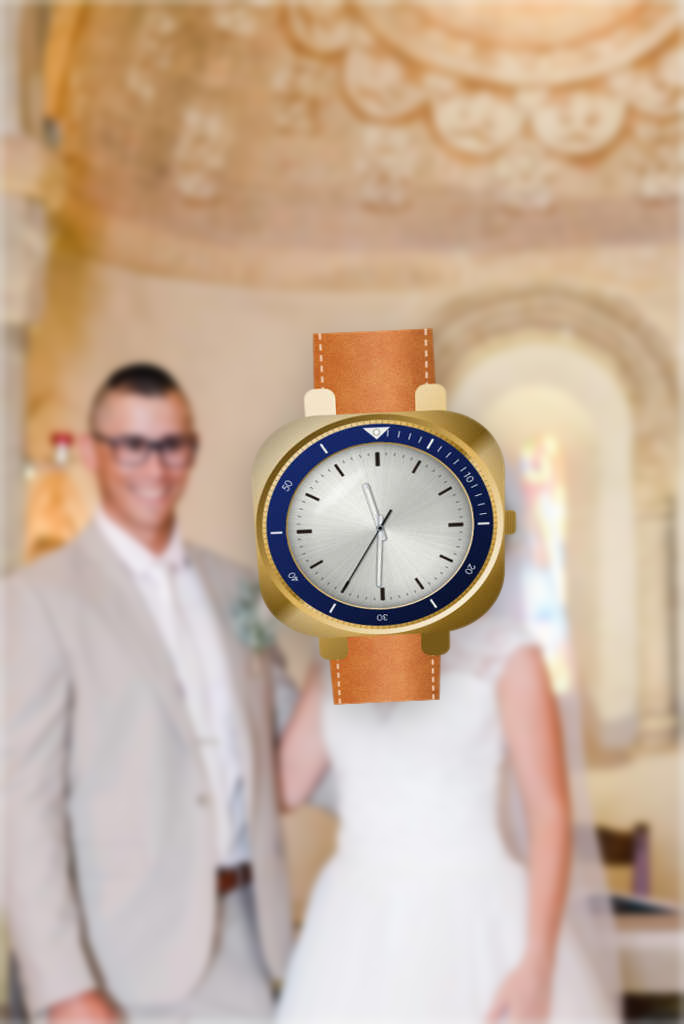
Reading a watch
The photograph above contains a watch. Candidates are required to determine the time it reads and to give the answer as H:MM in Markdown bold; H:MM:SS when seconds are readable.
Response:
**11:30:35**
